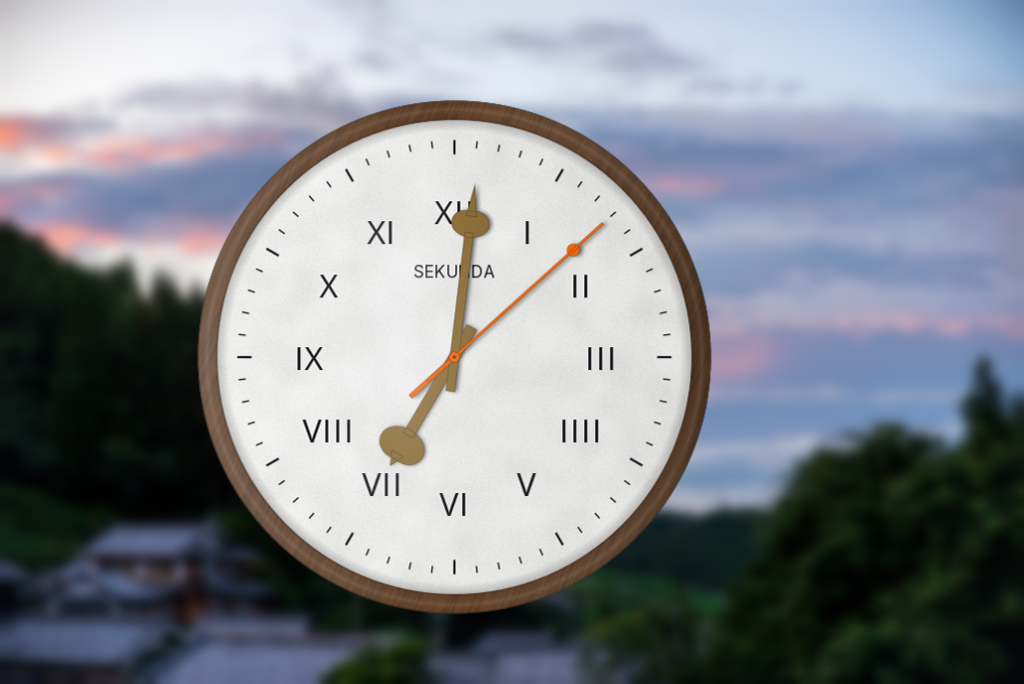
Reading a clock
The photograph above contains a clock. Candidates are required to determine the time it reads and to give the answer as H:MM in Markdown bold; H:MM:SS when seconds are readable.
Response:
**7:01:08**
